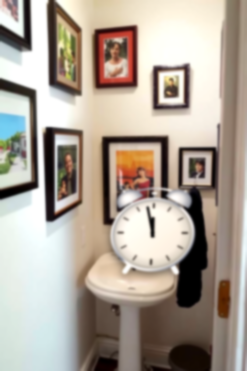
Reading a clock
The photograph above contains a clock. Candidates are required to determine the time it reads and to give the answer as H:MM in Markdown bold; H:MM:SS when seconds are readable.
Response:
**11:58**
